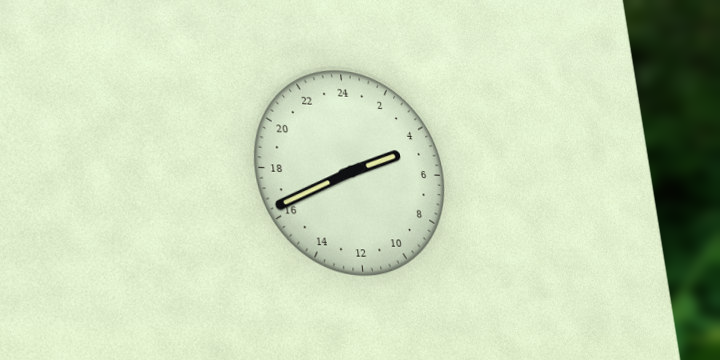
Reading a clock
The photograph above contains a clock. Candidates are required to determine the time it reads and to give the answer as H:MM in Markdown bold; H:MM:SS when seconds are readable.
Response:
**4:41**
